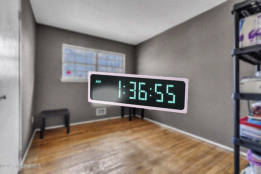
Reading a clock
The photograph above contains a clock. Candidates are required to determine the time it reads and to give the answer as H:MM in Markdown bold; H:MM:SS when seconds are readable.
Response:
**1:36:55**
